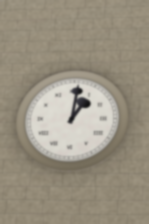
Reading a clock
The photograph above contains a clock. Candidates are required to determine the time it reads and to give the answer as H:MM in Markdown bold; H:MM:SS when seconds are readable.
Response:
**1:01**
